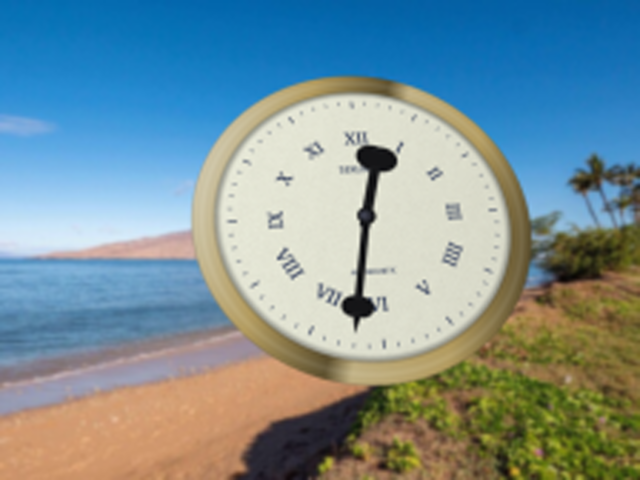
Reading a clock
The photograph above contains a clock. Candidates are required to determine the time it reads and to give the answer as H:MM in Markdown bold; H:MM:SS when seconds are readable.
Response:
**12:32**
